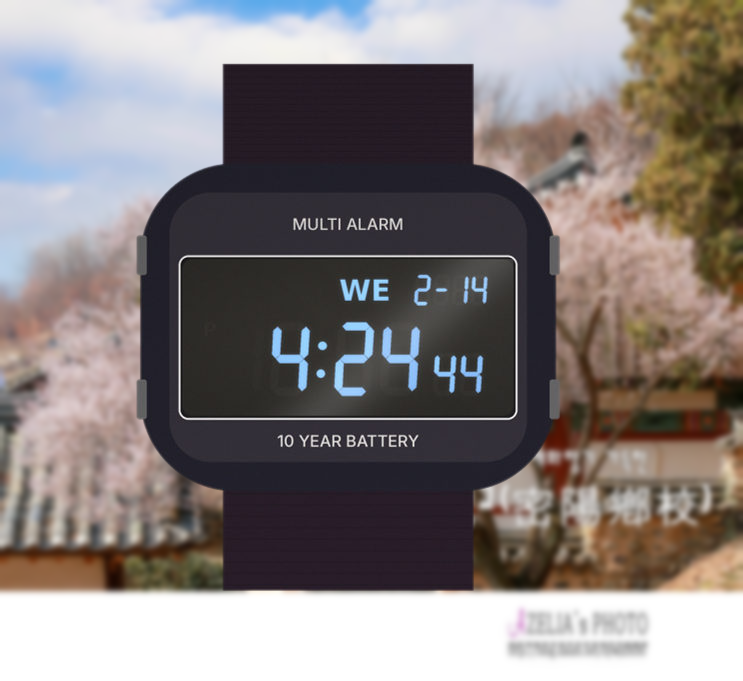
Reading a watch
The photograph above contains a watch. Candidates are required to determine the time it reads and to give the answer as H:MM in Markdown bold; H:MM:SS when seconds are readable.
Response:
**4:24:44**
